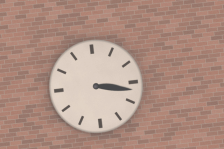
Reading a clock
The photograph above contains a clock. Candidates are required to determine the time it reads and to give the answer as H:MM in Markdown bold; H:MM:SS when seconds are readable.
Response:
**3:17**
